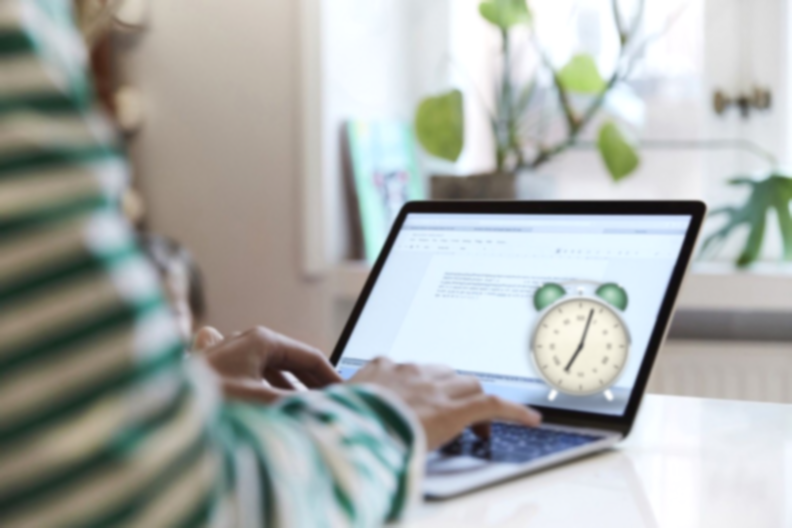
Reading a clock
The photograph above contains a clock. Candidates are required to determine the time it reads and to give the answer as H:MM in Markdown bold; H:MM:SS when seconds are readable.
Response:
**7:03**
